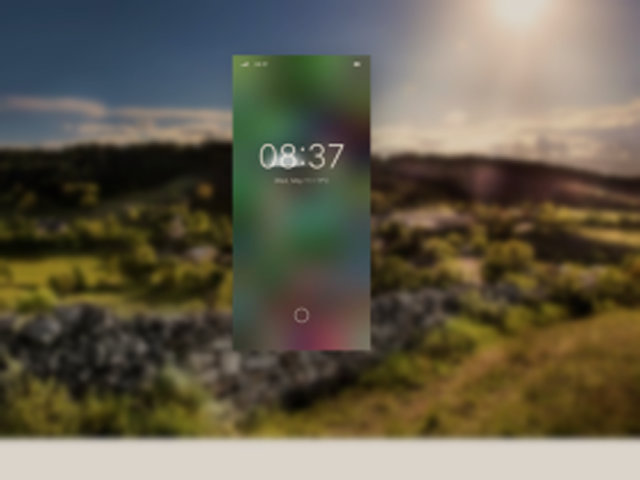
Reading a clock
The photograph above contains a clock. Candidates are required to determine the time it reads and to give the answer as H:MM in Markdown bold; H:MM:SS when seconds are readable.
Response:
**8:37**
